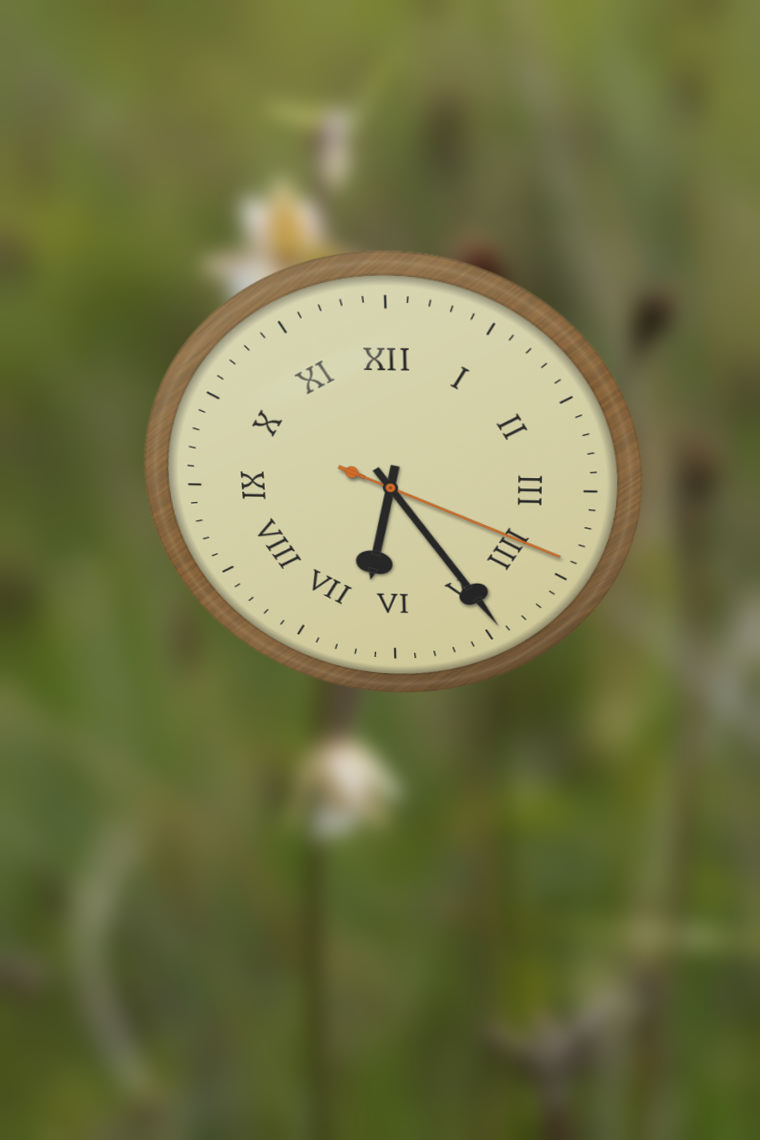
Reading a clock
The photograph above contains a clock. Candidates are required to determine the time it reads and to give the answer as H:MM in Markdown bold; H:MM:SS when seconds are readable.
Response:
**6:24:19**
